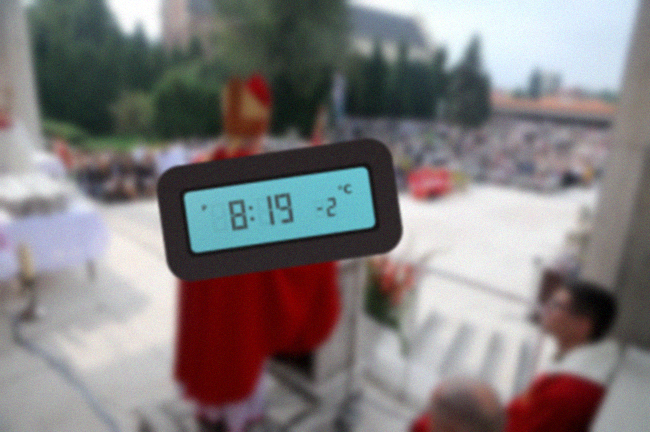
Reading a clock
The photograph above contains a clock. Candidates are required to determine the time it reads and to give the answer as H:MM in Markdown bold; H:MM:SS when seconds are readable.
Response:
**8:19**
